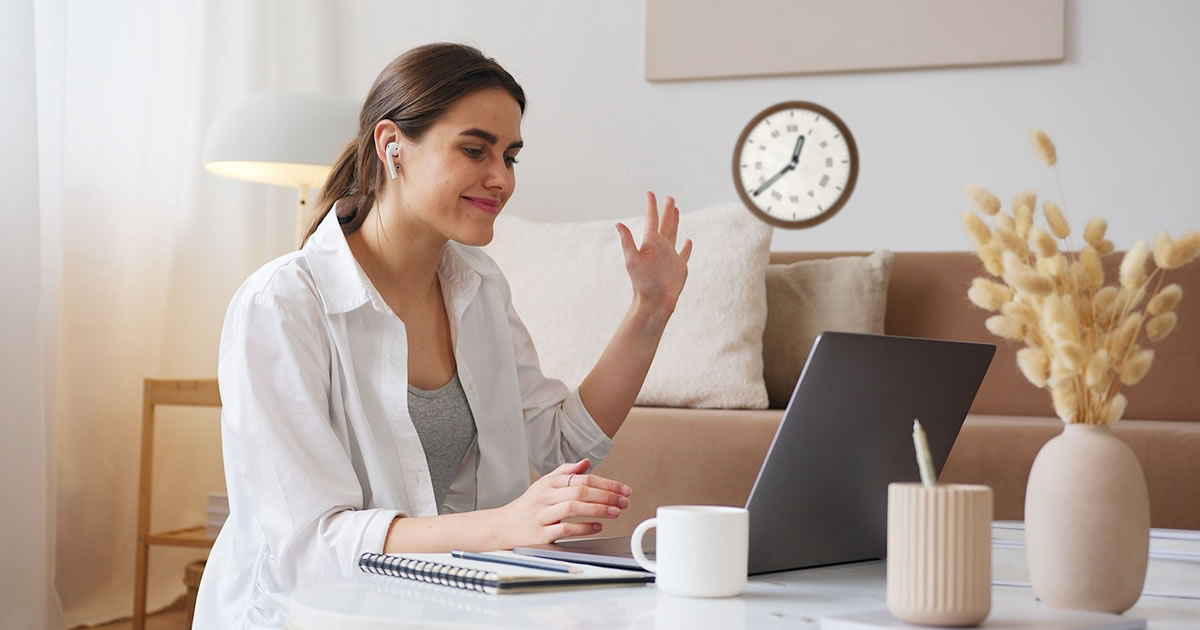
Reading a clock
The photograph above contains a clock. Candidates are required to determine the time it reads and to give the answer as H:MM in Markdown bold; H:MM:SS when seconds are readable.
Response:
**12:39**
